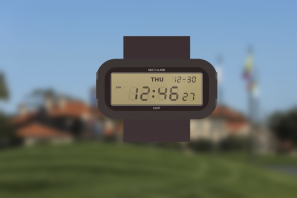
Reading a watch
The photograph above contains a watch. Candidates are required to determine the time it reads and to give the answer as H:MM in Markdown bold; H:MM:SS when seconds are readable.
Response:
**12:46:27**
